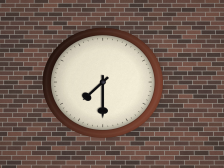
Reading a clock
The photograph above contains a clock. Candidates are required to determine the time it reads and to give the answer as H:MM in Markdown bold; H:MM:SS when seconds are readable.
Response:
**7:30**
